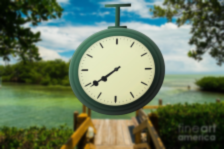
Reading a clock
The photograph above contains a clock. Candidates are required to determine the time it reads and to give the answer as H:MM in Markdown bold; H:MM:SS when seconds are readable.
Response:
**7:39**
